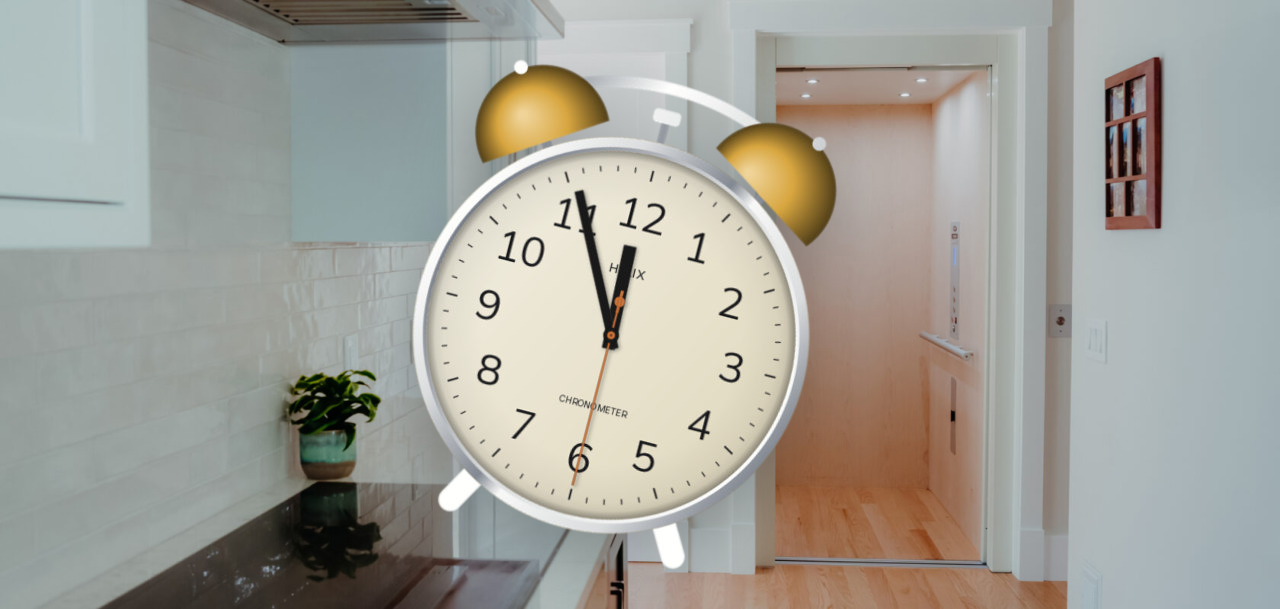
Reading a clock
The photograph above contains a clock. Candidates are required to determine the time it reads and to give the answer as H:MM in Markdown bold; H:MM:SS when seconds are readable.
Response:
**11:55:30**
